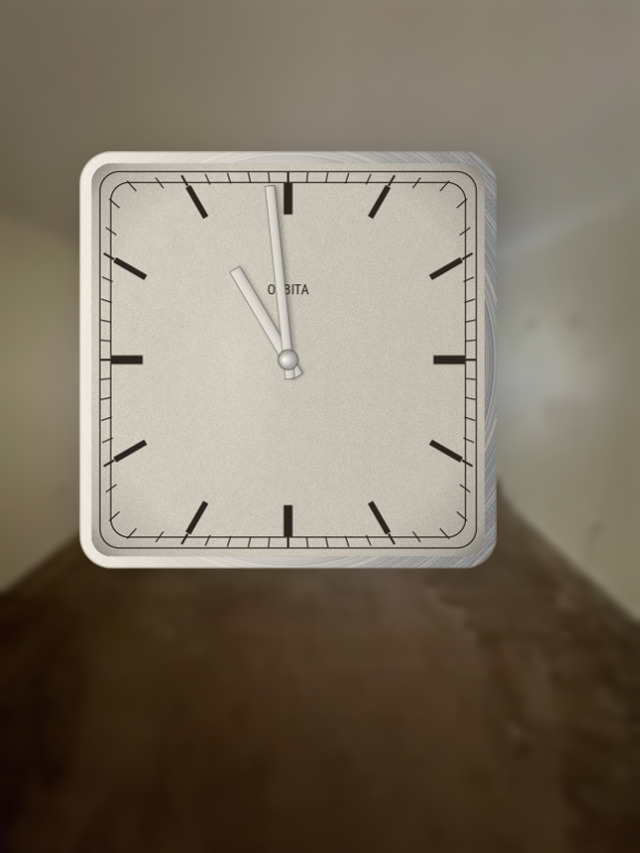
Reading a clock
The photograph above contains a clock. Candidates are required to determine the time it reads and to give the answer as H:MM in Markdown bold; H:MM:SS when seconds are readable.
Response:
**10:59**
